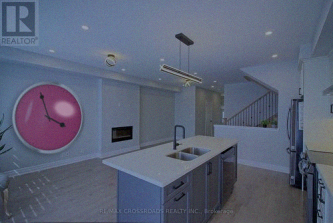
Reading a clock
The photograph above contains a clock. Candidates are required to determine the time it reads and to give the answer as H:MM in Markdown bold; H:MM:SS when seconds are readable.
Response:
**3:57**
